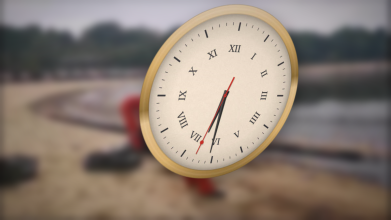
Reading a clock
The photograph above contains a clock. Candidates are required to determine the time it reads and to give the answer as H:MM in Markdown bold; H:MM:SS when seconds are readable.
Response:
**6:30:33**
